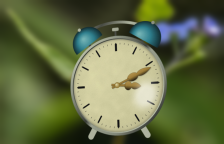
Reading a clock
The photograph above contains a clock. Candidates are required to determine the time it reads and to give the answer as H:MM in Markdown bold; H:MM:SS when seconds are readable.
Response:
**3:11**
